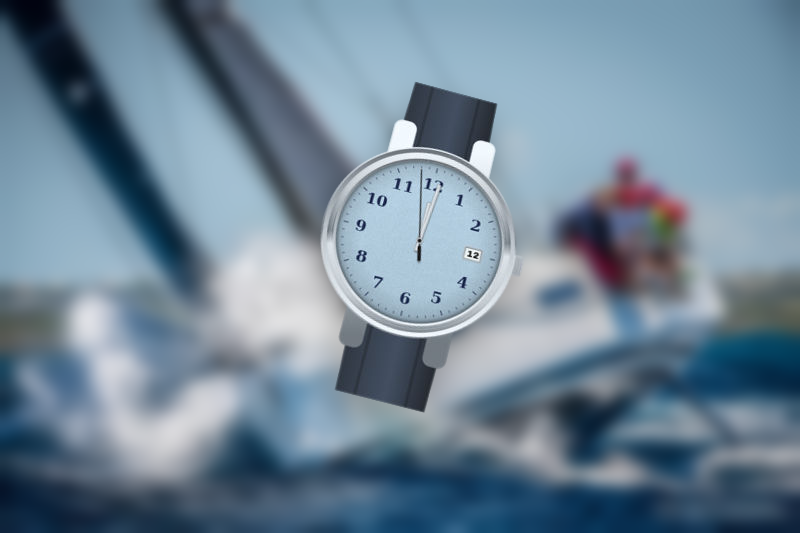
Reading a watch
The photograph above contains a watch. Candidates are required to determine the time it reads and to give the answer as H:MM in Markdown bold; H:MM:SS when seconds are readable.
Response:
**12:00:58**
